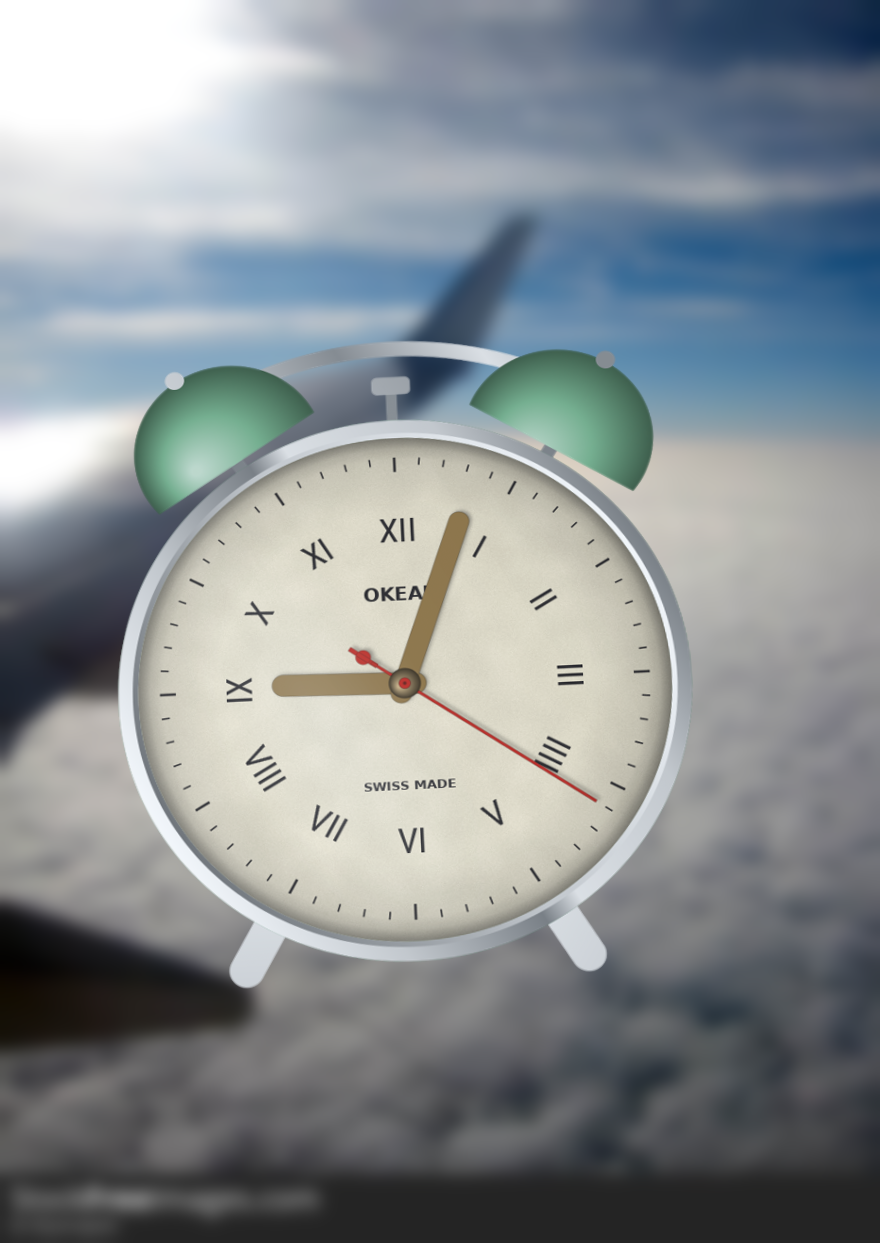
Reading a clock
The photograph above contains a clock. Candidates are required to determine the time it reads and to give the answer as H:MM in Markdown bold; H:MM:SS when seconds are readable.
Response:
**9:03:21**
